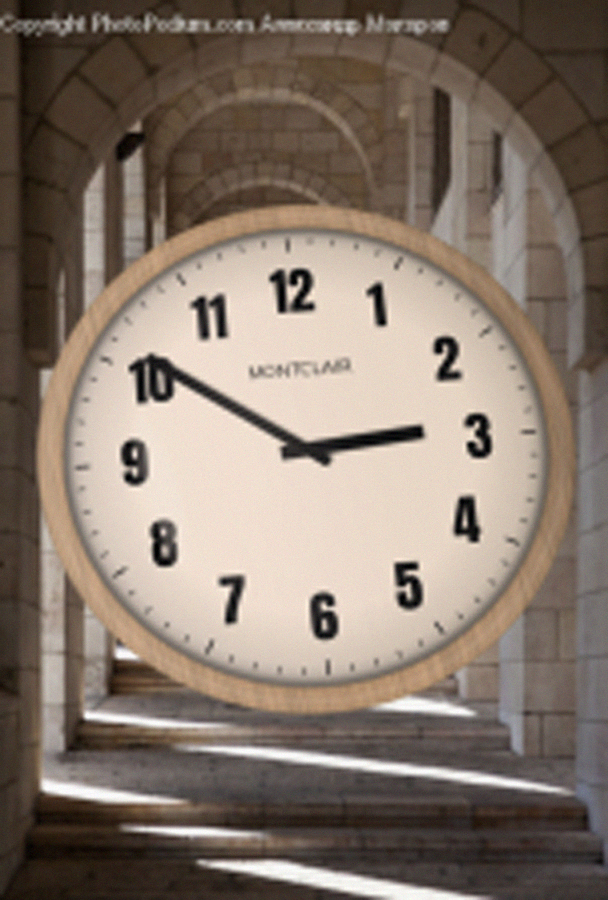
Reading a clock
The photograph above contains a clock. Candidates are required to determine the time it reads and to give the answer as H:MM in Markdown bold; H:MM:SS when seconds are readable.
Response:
**2:51**
